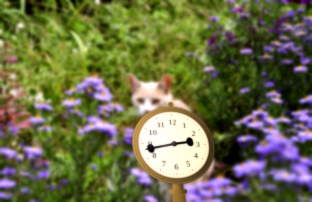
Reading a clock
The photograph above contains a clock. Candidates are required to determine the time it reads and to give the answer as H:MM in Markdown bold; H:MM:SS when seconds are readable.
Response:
**2:43**
